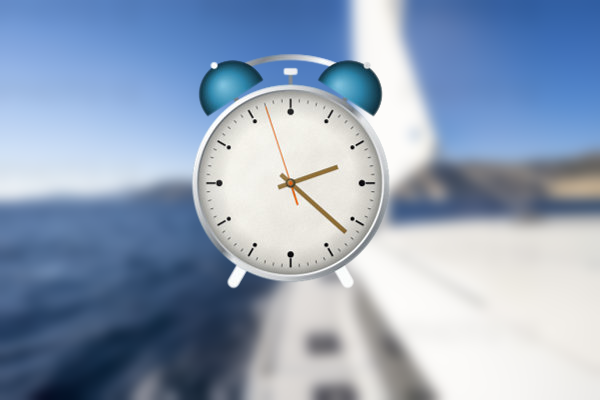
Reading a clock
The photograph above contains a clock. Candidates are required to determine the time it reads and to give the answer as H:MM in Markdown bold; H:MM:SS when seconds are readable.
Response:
**2:21:57**
